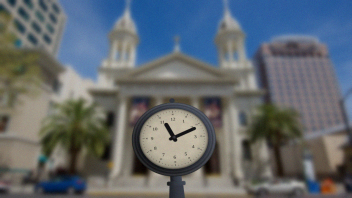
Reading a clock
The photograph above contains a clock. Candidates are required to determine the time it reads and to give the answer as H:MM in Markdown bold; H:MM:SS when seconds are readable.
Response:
**11:11**
